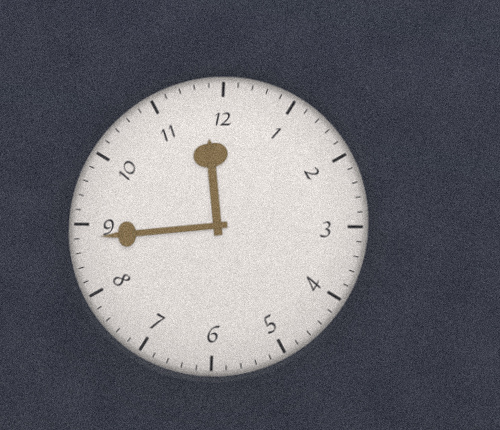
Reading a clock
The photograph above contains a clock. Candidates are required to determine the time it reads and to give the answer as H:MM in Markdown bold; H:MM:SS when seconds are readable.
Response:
**11:44**
